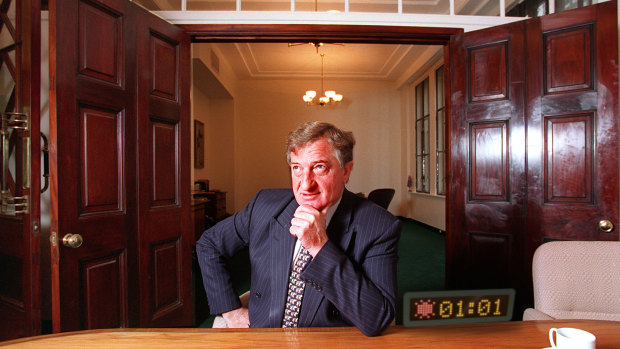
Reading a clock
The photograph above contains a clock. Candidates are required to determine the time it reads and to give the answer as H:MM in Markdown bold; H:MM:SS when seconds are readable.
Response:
**1:01**
